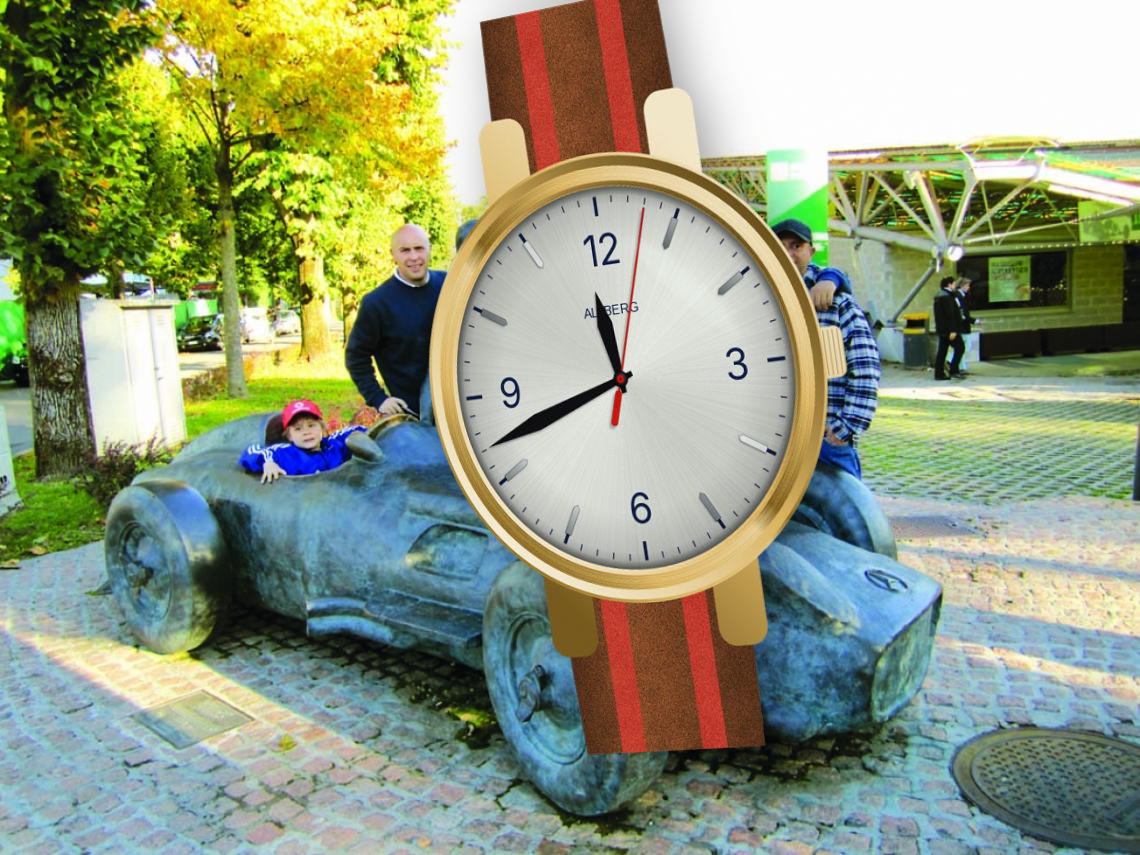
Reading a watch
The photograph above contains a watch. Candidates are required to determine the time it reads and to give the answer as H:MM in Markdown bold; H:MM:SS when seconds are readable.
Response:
**11:42:03**
